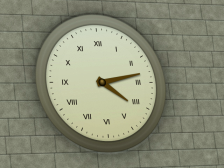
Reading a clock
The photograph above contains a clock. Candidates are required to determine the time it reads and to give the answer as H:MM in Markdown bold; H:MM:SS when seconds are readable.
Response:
**4:13**
